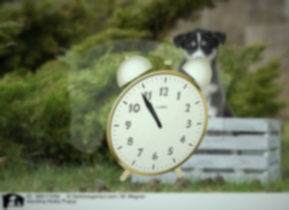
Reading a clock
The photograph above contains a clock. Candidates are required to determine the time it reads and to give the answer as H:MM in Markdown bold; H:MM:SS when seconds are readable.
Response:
**10:54**
